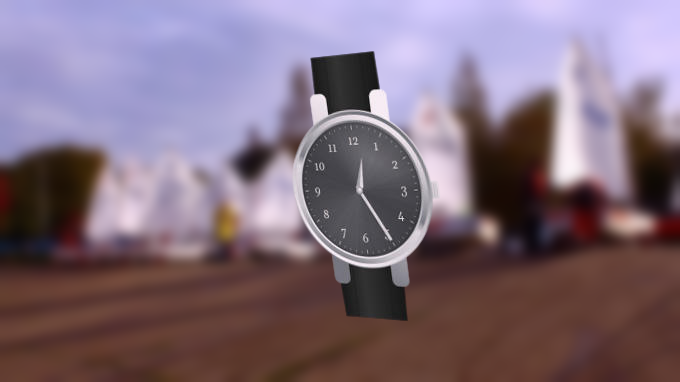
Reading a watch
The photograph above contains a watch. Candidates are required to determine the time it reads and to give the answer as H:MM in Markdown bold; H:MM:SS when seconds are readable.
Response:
**12:25**
